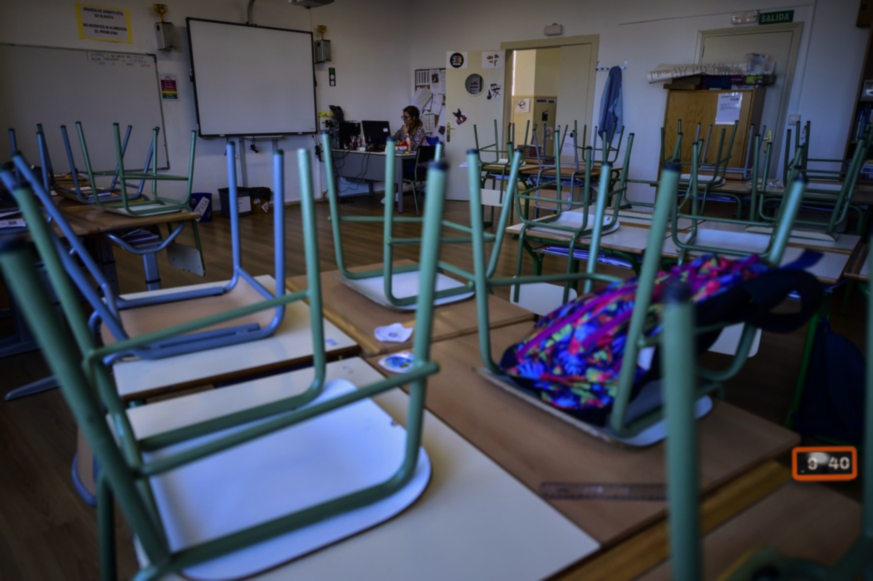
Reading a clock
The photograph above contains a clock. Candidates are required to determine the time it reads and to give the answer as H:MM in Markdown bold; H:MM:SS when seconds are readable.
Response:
**9:40**
